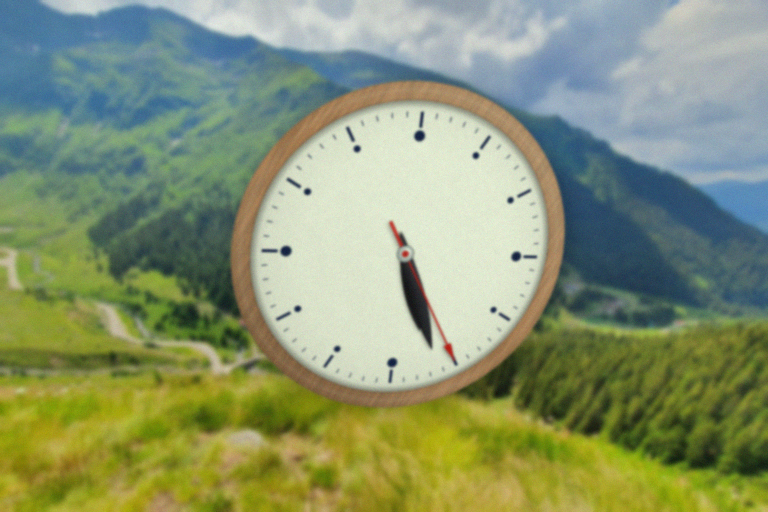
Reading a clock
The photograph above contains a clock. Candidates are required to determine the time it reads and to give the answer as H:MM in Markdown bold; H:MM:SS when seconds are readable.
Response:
**5:26:25**
